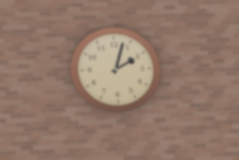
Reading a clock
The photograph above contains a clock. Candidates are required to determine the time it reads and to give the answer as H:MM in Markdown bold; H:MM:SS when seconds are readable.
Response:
**2:03**
